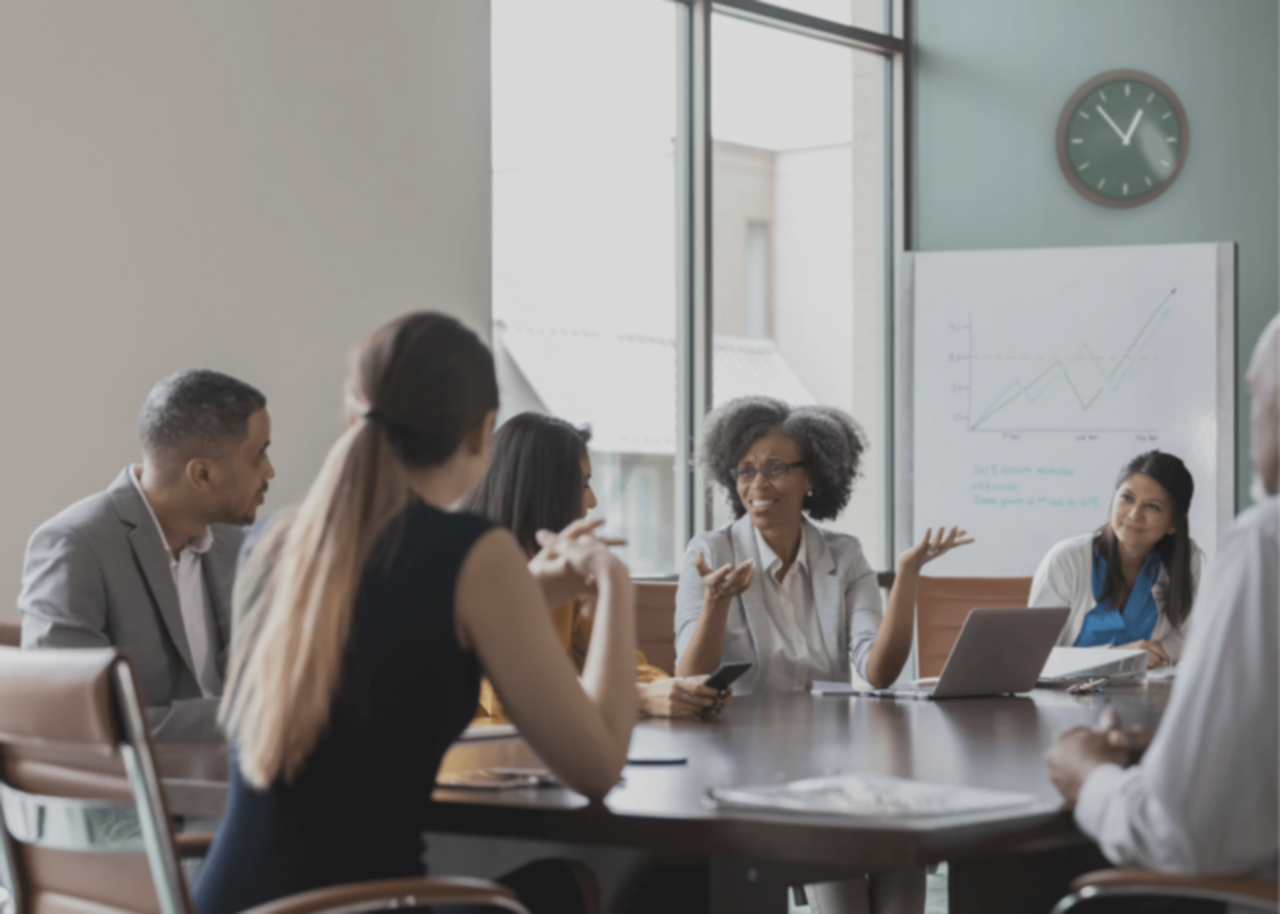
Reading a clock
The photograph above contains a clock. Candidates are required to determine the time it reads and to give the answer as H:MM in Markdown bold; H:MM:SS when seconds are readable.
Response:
**12:53**
